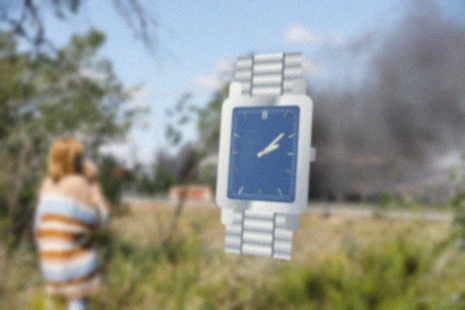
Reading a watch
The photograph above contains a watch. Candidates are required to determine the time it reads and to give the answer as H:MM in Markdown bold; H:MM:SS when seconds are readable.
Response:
**2:08**
